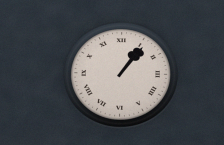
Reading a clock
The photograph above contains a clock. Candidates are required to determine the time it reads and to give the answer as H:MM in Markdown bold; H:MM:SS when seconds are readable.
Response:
**1:06**
